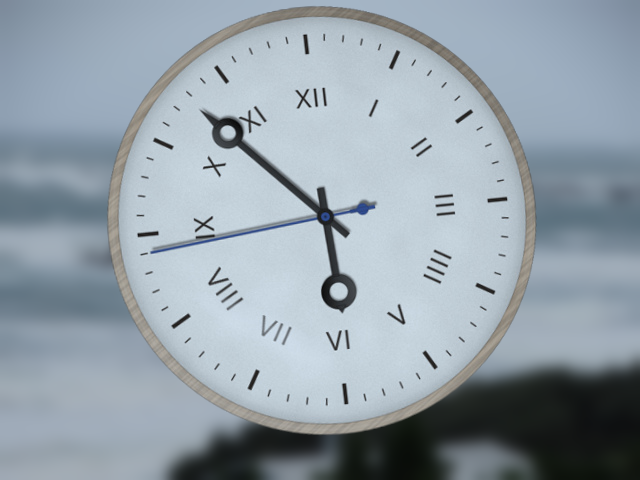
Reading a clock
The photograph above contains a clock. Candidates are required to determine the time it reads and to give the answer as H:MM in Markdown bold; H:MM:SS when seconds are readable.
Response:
**5:52:44**
